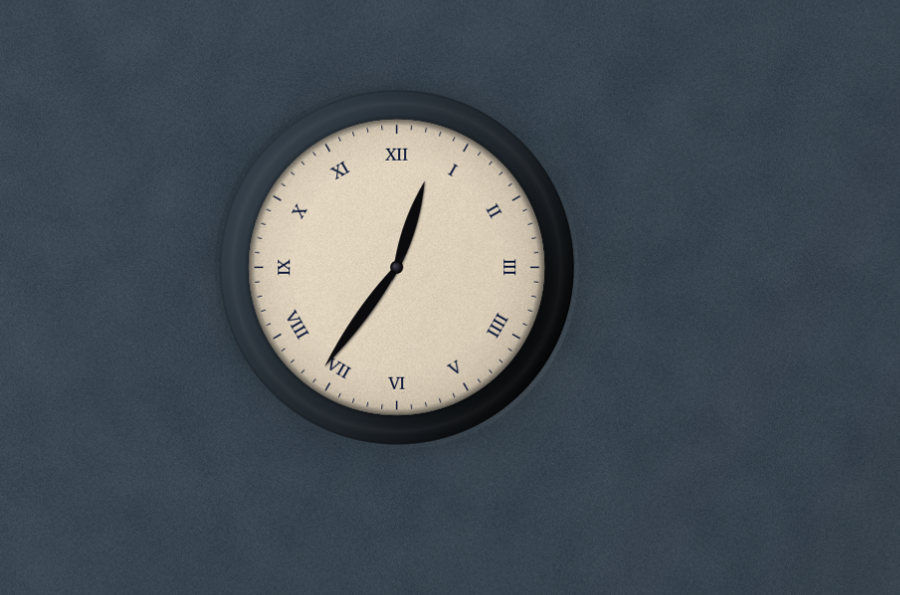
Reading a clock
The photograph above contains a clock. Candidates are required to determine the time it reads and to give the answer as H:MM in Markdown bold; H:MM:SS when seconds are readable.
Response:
**12:36**
